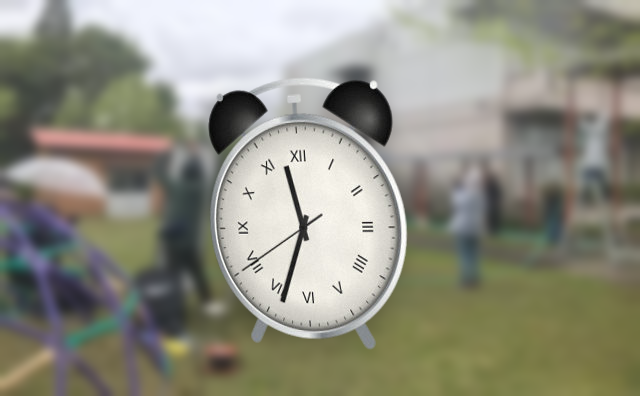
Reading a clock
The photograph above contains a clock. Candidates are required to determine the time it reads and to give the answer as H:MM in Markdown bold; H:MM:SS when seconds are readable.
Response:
**11:33:40**
